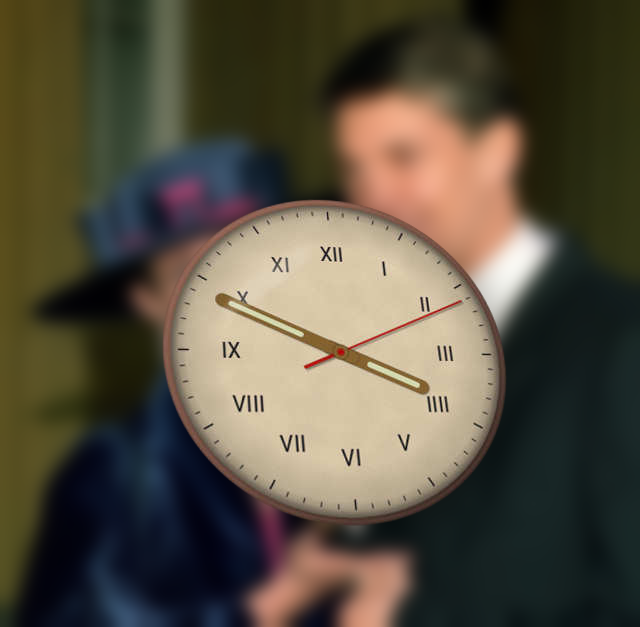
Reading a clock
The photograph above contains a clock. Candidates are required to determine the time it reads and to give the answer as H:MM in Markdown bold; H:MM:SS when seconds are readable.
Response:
**3:49:11**
